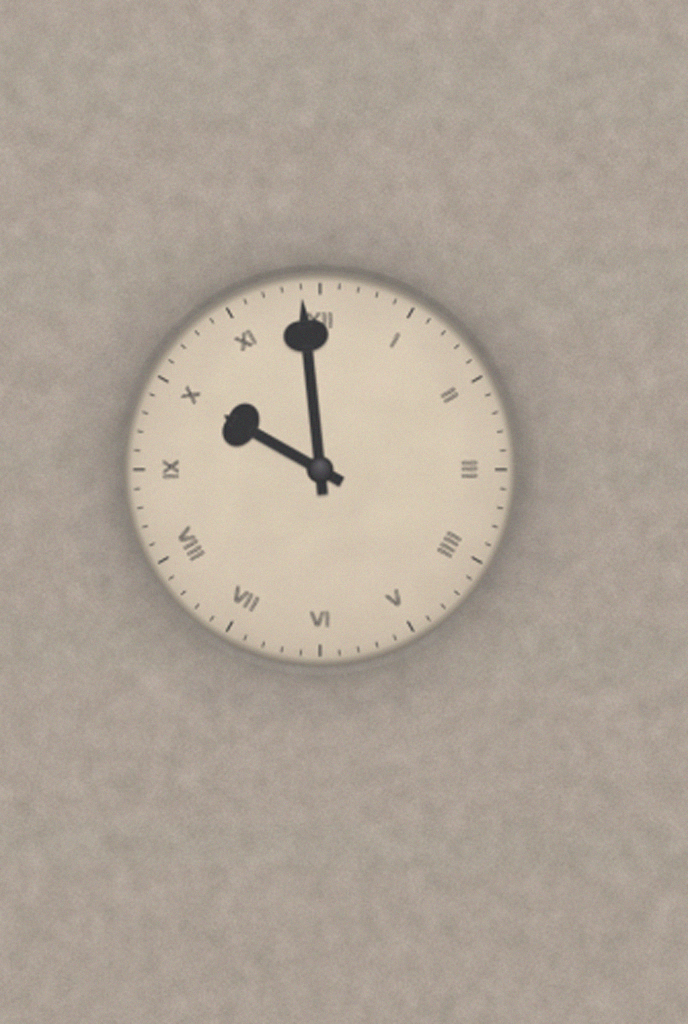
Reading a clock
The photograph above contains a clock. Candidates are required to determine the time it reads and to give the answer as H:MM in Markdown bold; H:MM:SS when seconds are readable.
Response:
**9:59**
